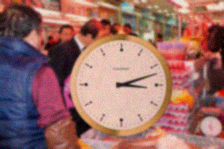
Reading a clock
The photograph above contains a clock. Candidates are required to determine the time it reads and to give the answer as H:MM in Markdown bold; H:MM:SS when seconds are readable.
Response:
**3:12**
